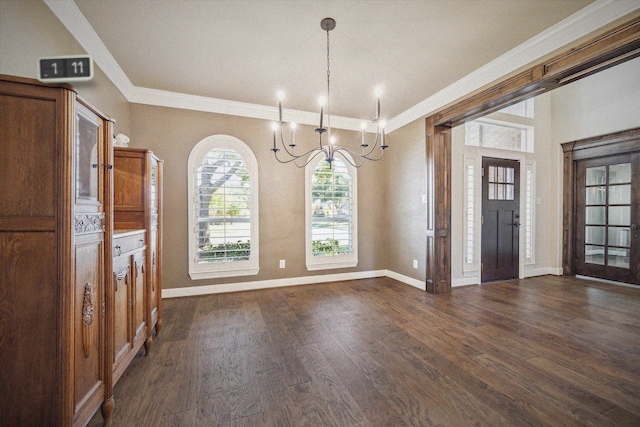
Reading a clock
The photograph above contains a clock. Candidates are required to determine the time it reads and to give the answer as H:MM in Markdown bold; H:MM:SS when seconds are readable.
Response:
**1:11**
